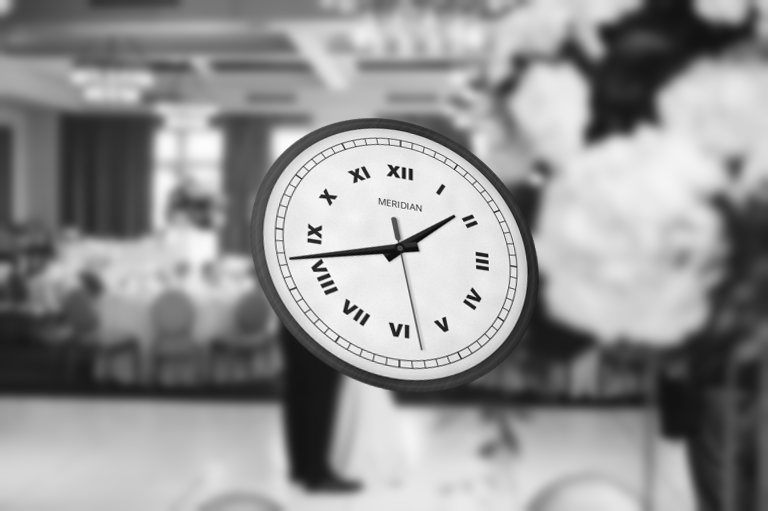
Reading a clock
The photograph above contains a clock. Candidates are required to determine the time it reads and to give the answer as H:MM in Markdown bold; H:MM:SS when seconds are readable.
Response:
**1:42:28**
